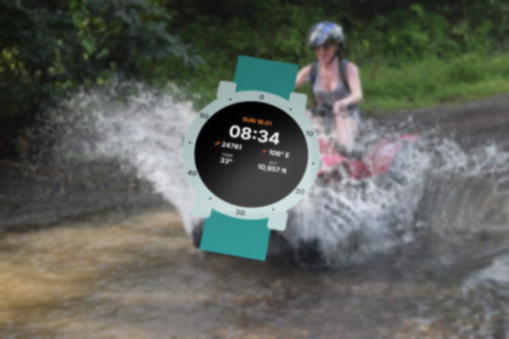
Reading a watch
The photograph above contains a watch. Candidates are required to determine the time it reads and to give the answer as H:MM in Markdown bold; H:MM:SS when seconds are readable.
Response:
**8:34**
